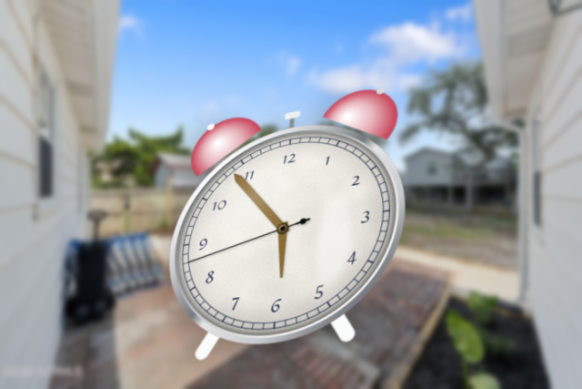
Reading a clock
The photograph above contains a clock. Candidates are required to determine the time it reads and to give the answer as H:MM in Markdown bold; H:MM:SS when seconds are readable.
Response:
**5:53:43**
